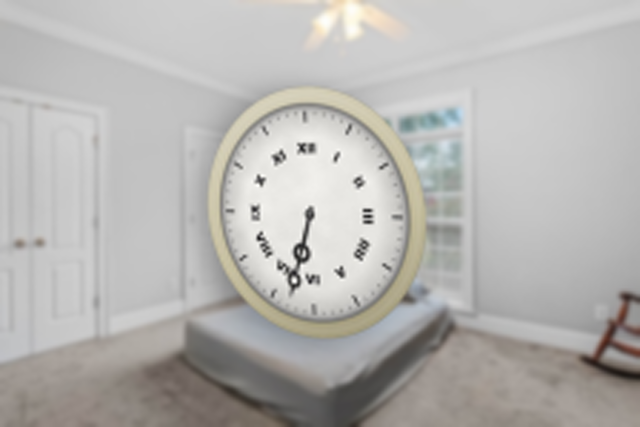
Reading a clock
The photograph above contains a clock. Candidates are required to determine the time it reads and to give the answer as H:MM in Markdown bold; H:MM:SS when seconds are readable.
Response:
**6:33**
